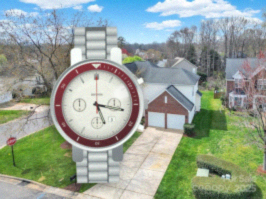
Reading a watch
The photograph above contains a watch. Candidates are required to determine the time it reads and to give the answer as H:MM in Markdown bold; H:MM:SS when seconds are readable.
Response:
**5:17**
